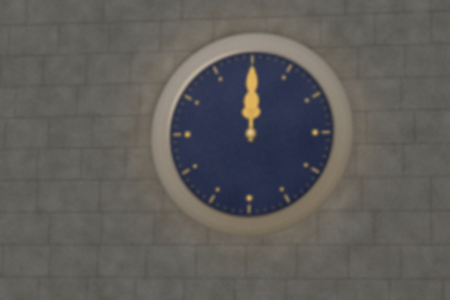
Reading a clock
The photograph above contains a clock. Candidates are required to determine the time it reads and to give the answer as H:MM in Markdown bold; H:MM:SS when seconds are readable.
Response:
**12:00**
